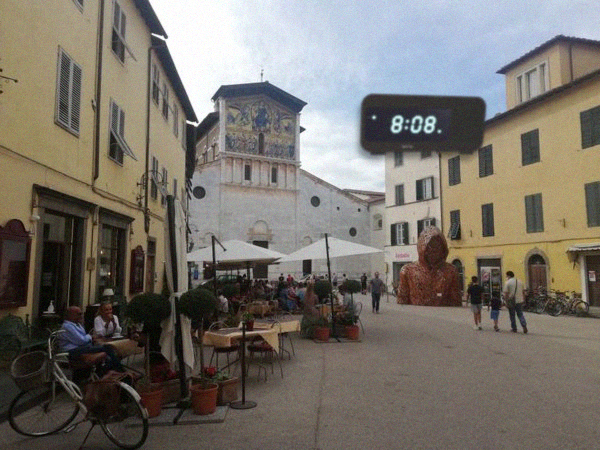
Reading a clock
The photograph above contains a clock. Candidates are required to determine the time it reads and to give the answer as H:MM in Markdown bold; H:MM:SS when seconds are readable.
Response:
**8:08**
